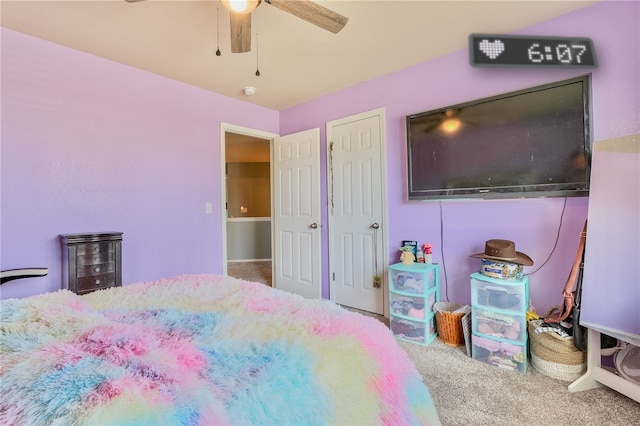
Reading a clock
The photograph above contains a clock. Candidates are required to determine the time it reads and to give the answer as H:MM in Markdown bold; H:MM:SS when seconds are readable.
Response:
**6:07**
